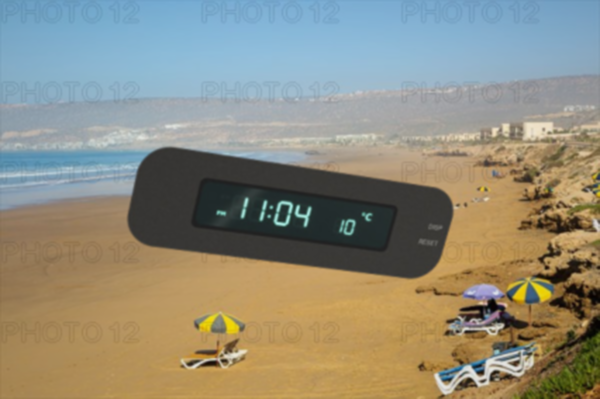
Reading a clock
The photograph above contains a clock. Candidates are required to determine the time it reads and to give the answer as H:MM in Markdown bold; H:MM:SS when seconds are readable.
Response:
**11:04**
